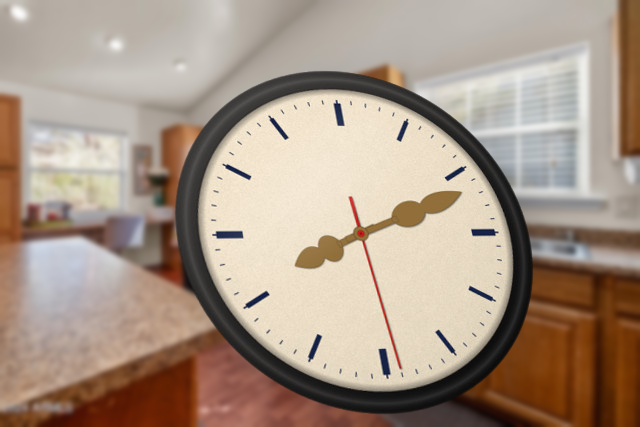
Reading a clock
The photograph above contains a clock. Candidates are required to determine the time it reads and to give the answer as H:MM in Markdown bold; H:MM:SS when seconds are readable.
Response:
**8:11:29**
